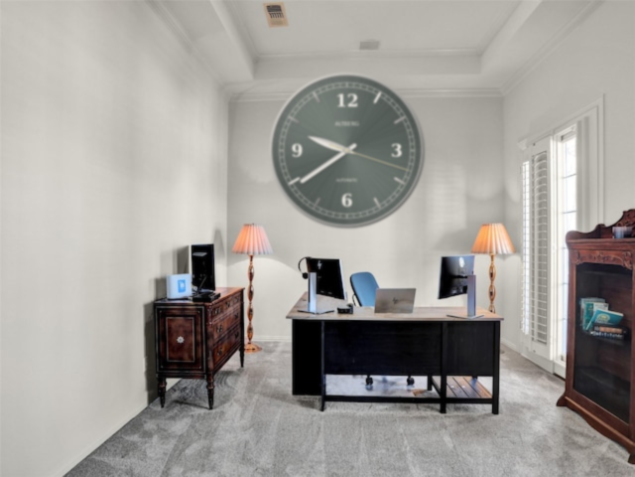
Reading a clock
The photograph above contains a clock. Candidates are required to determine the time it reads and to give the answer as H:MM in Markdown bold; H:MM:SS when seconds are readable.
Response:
**9:39:18**
